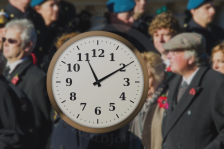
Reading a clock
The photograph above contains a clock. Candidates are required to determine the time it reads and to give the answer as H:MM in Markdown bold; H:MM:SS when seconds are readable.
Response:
**11:10**
